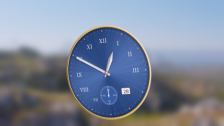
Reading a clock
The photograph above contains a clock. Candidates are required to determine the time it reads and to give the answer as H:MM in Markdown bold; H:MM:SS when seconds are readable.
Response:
**12:50**
